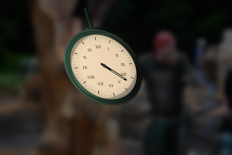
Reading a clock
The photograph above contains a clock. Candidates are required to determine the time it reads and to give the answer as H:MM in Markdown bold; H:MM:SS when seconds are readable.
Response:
**4:22**
